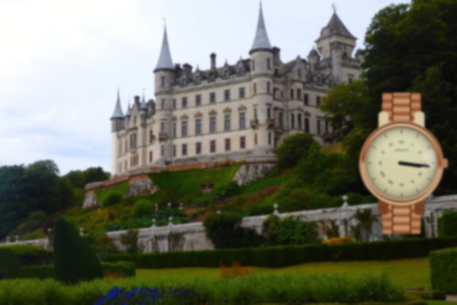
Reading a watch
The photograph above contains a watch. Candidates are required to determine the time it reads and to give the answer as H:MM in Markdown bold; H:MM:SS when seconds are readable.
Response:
**3:16**
